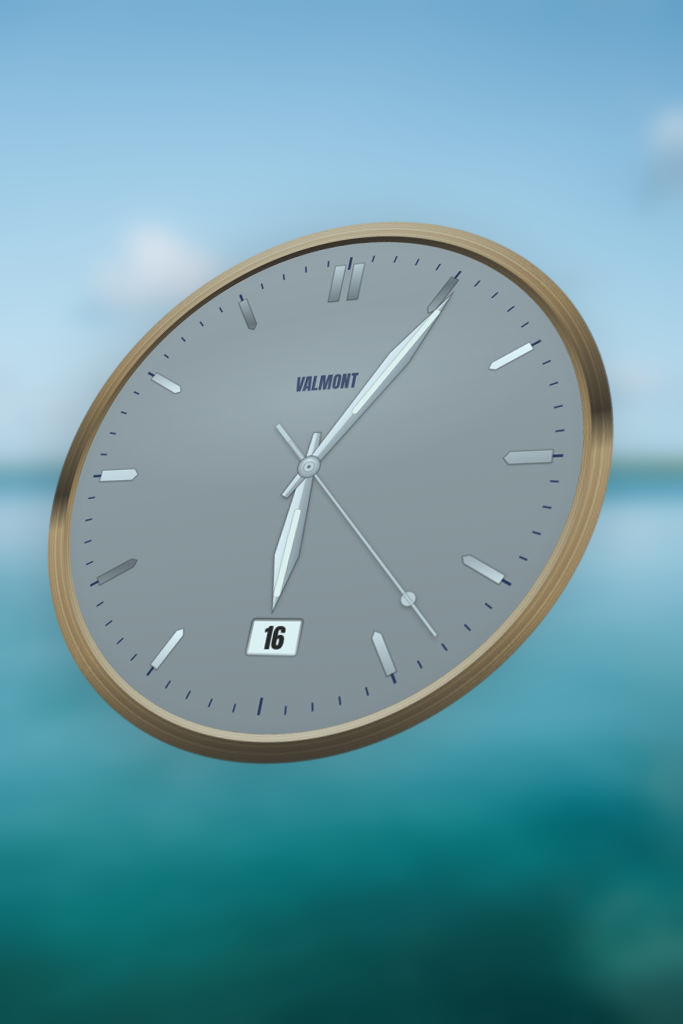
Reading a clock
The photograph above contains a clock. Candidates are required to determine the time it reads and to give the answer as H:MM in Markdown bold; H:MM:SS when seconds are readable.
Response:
**6:05:23**
